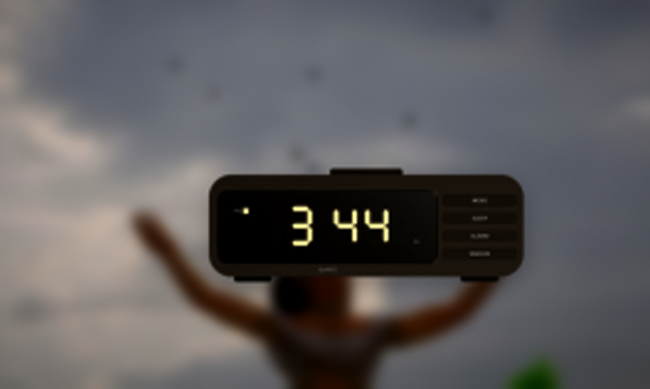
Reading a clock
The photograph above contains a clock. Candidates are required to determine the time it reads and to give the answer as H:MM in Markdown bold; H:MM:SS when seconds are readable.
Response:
**3:44**
